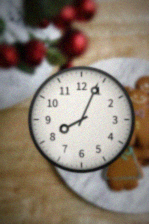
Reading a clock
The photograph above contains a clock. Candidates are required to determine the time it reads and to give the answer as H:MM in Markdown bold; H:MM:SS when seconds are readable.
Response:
**8:04**
